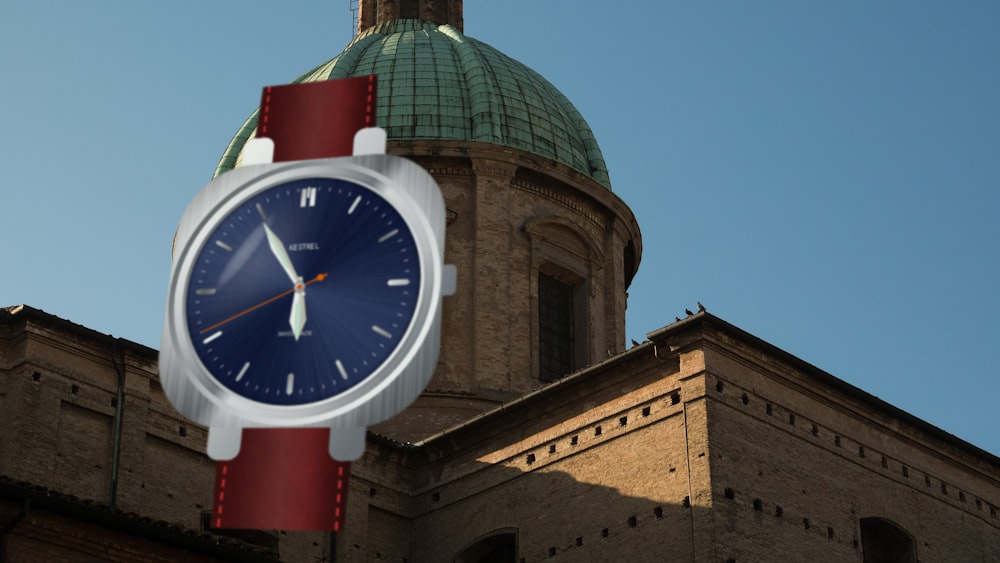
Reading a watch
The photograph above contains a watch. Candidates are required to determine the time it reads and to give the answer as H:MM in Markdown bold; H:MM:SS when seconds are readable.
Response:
**5:54:41**
